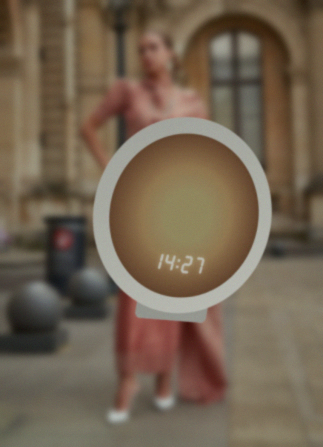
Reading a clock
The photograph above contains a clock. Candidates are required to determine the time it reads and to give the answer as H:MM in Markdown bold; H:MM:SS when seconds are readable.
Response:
**14:27**
